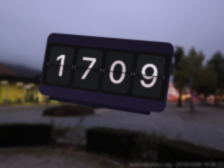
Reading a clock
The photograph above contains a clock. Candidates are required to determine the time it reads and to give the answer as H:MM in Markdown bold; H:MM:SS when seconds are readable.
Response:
**17:09**
